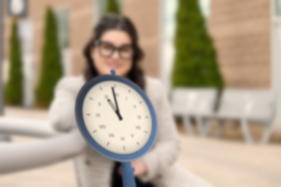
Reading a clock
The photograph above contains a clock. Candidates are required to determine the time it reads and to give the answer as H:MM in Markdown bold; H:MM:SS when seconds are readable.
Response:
**10:59**
